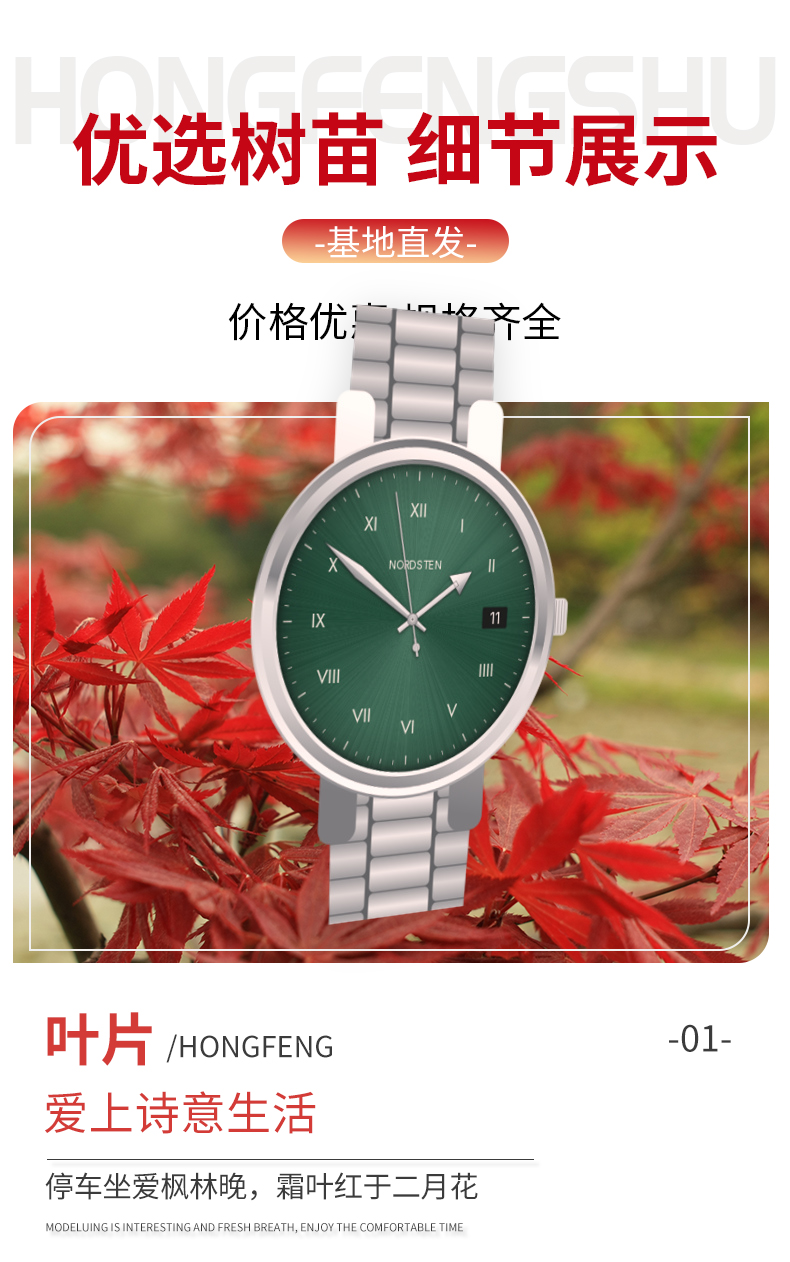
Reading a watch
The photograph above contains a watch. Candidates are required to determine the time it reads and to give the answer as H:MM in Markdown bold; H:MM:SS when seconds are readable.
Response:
**1:50:58**
